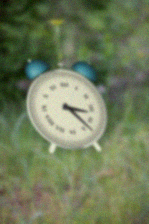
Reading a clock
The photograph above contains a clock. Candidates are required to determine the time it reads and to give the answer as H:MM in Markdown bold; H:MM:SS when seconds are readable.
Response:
**3:23**
